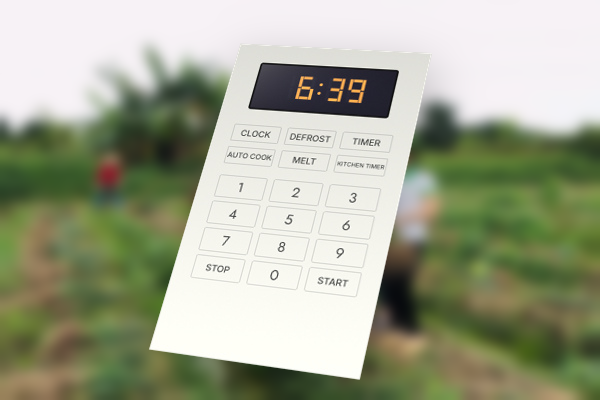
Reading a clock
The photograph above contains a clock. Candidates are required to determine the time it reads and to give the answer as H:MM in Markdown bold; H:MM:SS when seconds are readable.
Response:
**6:39**
